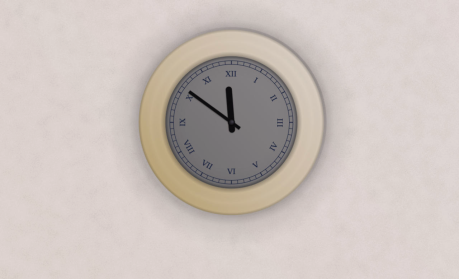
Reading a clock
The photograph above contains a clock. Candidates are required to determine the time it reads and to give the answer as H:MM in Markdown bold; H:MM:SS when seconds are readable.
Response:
**11:51**
